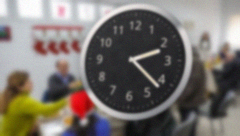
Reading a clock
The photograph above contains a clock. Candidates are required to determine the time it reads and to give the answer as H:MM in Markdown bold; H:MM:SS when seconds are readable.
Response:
**2:22**
